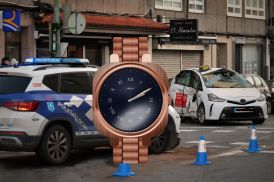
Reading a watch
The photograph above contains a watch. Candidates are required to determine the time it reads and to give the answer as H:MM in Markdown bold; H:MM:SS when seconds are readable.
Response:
**2:10**
